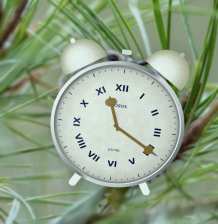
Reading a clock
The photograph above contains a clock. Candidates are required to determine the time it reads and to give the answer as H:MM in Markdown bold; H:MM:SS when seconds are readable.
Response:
**11:20**
